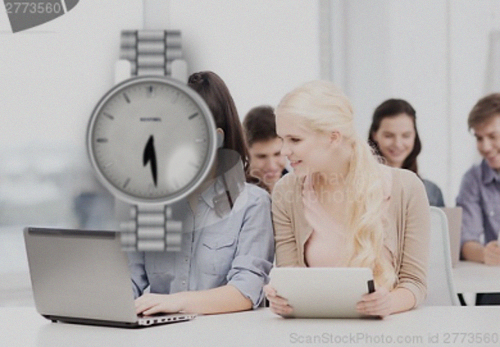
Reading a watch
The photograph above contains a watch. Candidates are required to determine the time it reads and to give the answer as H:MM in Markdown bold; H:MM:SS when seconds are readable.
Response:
**6:29**
